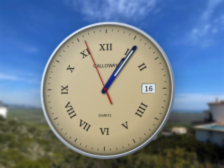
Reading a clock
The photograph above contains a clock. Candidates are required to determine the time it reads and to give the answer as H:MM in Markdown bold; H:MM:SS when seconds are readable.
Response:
**1:05:56**
